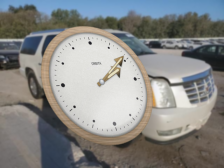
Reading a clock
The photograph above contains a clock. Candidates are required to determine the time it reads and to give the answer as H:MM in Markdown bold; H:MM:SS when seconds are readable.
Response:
**2:09**
